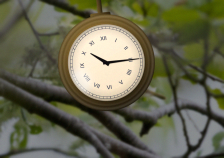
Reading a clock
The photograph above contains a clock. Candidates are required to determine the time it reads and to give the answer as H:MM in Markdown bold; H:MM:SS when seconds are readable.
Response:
**10:15**
